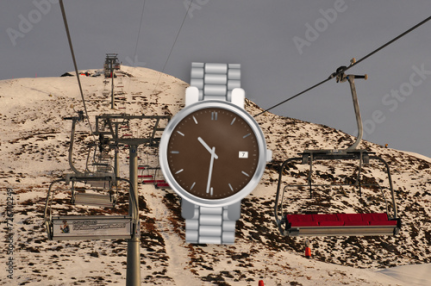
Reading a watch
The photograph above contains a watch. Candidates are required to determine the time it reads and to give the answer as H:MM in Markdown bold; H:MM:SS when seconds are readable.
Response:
**10:31**
